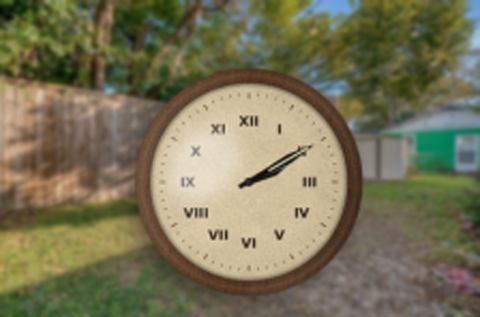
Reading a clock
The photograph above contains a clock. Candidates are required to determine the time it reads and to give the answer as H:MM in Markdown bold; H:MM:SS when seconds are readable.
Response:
**2:10**
